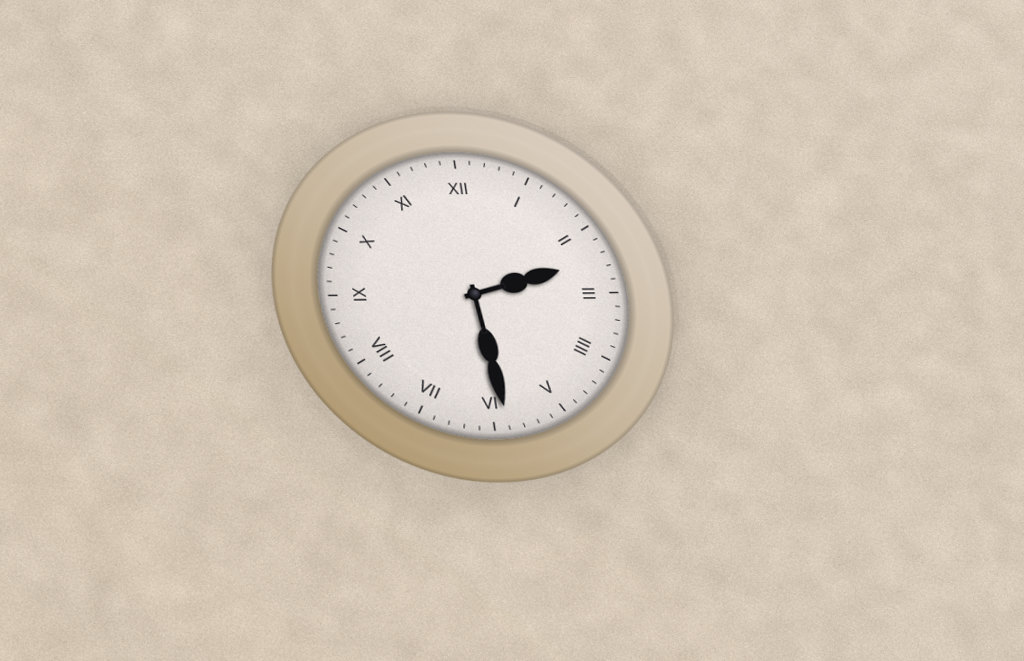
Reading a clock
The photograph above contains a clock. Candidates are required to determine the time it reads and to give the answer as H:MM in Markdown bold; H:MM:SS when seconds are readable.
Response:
**2:29**
